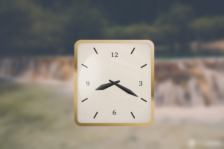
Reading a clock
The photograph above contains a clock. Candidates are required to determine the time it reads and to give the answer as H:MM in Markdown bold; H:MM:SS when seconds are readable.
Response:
**8:20**
